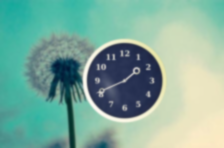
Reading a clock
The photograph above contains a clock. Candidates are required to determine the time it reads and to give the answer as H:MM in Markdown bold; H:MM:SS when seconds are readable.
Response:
**1:41**
